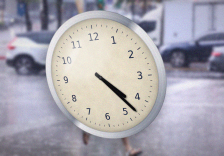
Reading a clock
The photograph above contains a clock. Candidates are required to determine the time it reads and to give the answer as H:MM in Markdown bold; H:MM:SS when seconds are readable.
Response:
**4:23**
